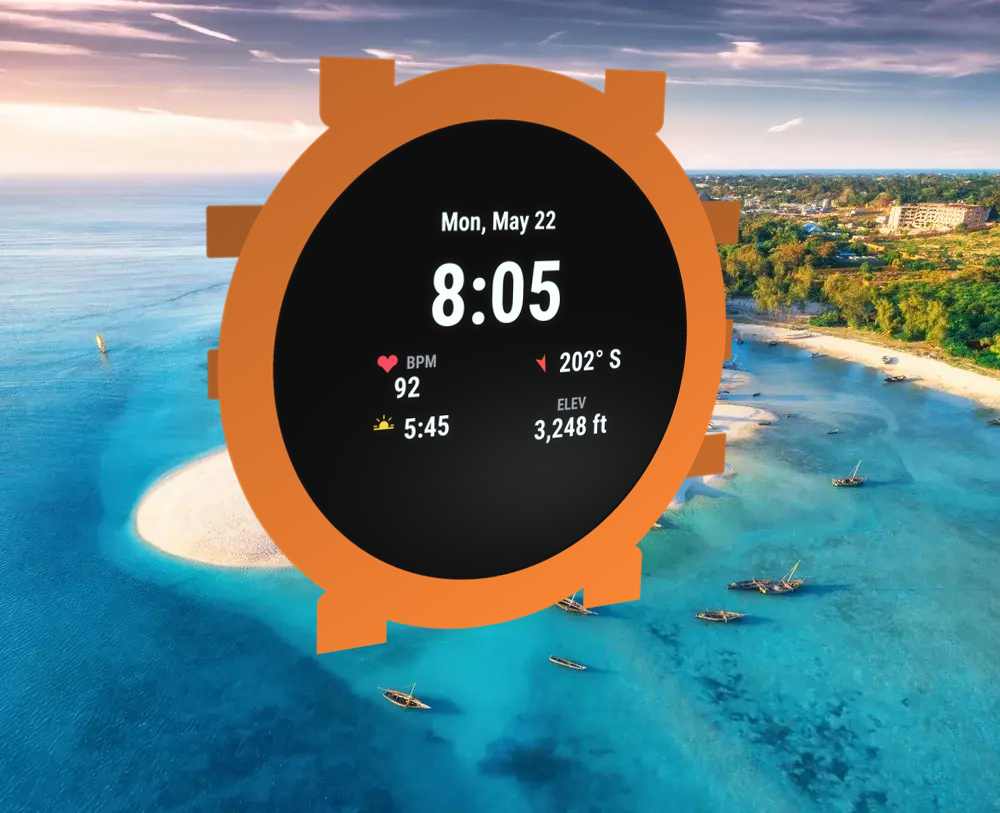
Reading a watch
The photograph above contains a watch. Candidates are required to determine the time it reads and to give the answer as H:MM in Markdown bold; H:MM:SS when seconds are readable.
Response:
**8:05**
